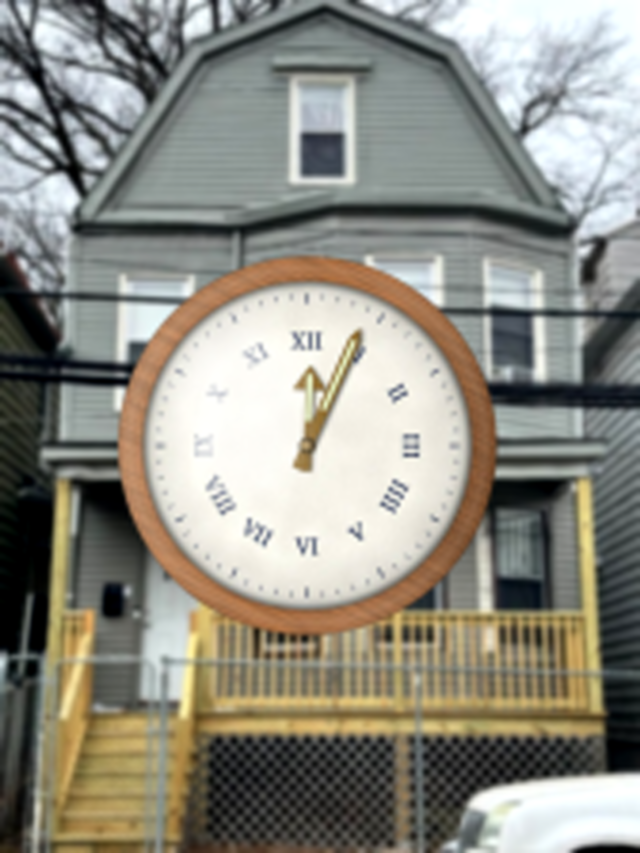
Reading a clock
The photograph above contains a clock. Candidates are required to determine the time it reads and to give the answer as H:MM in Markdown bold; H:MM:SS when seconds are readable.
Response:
**12:04**
